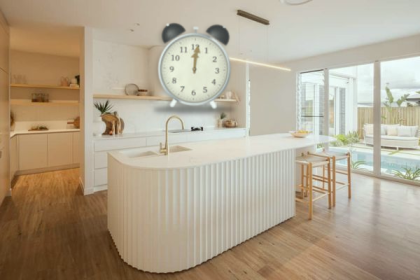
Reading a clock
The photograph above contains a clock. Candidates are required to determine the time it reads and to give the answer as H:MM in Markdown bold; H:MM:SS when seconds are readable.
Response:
**12:01**
